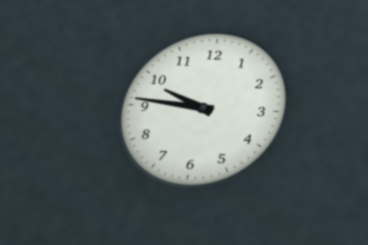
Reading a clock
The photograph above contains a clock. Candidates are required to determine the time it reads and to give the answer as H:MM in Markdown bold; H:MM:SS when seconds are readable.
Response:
**9:46**
